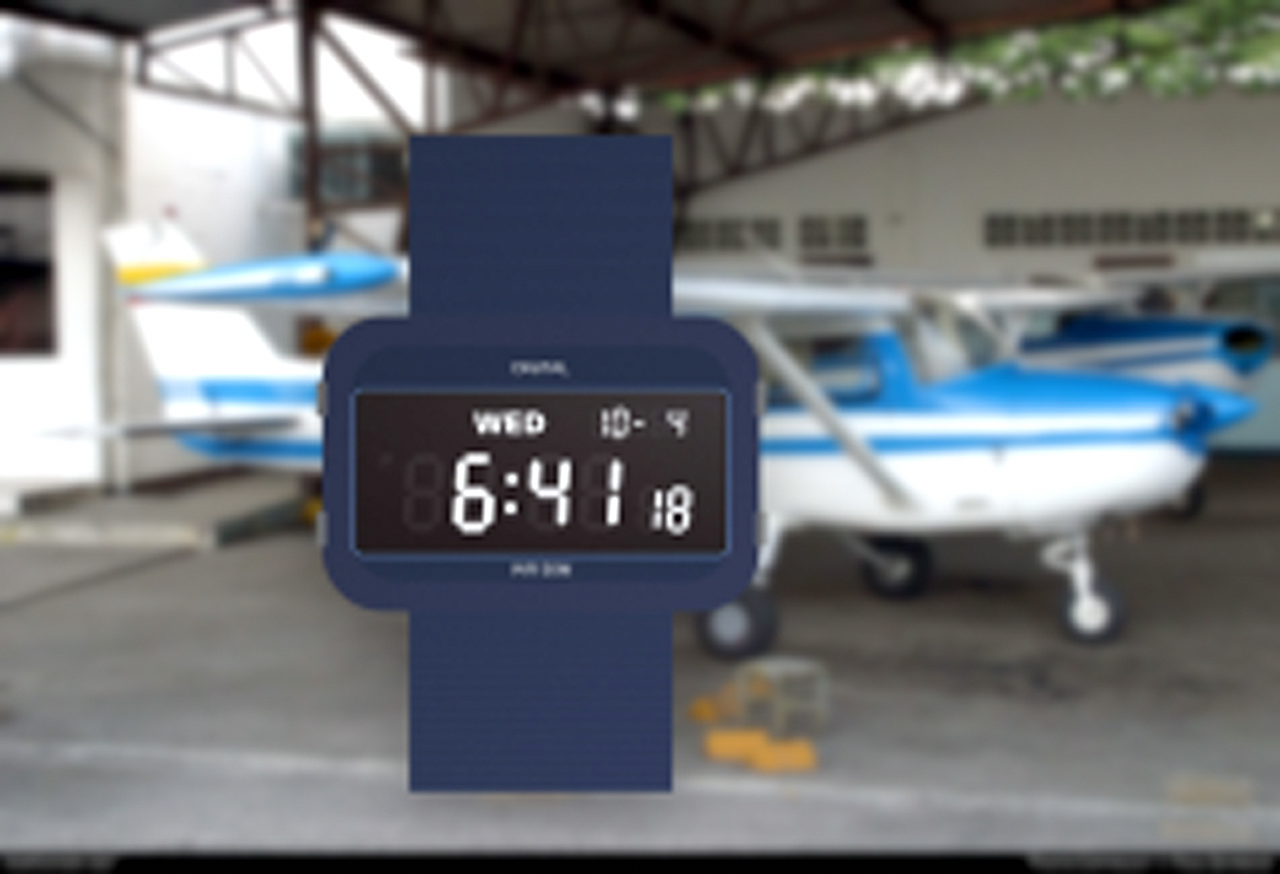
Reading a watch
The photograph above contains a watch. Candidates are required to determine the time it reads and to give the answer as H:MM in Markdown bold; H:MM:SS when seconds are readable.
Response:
**6:41:18**
